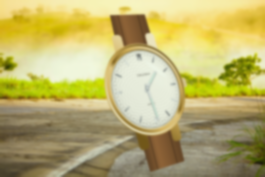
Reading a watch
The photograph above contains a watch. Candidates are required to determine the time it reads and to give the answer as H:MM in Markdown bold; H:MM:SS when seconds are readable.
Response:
**1:29**
